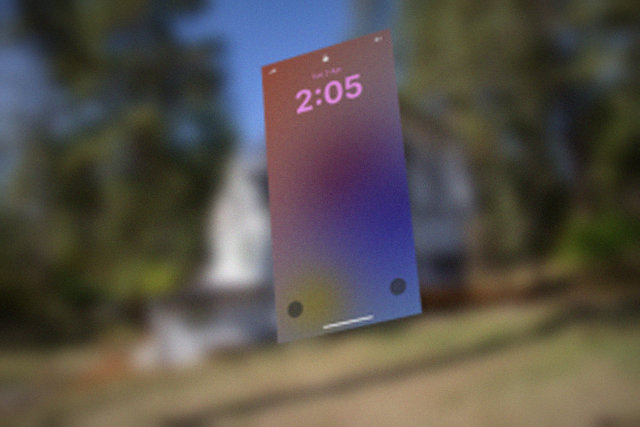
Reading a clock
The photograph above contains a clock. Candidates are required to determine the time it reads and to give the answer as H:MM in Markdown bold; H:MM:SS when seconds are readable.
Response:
**2:05**
